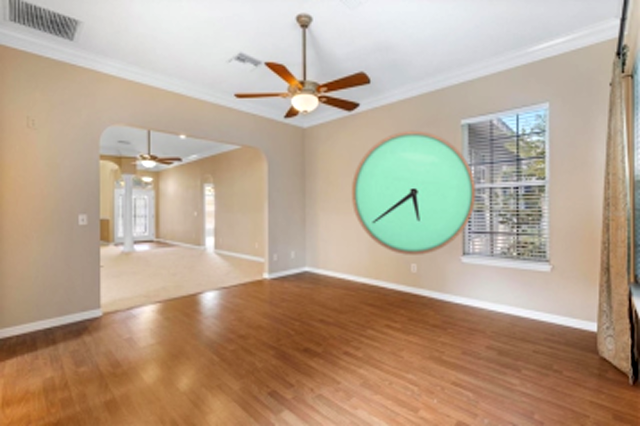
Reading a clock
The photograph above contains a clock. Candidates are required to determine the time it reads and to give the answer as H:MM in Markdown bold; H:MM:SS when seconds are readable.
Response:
**5:39**
